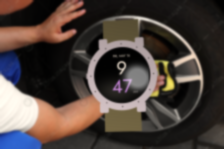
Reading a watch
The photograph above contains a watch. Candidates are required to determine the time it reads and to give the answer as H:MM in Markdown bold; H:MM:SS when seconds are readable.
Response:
**9:47**
